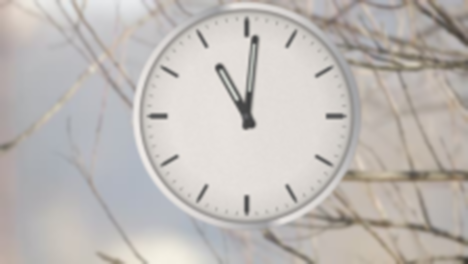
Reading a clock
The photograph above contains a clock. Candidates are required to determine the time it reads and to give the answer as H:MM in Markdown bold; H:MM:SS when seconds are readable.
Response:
**11:01**
